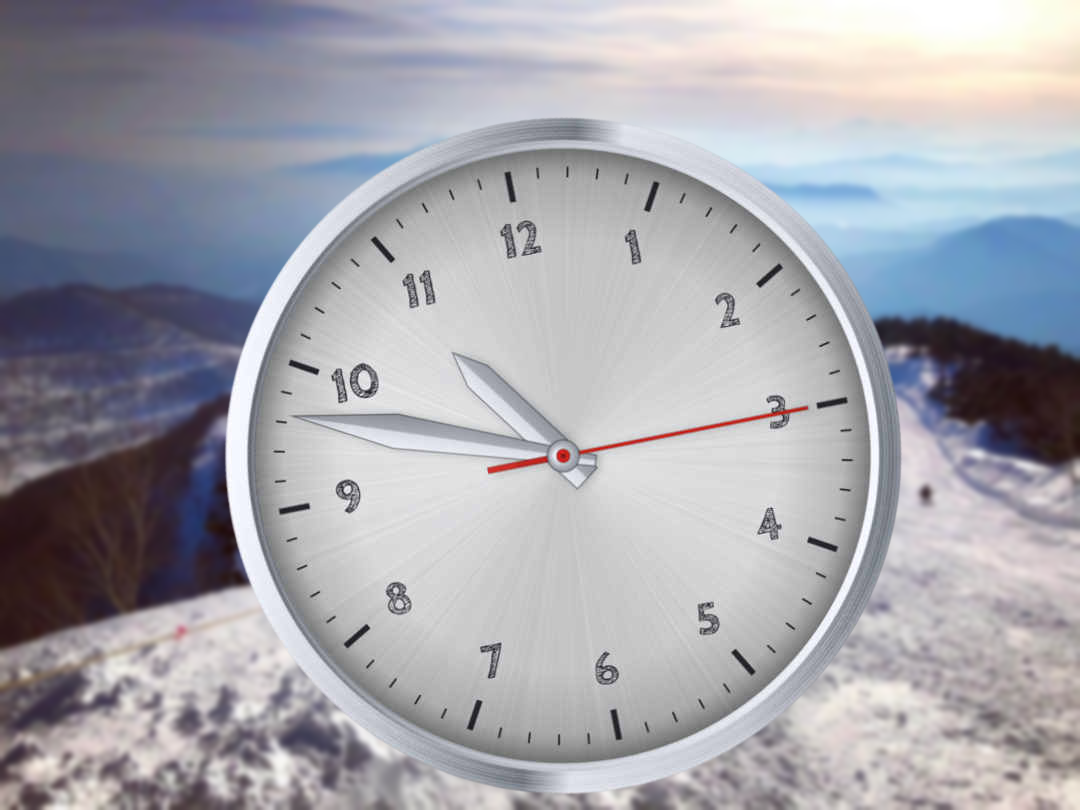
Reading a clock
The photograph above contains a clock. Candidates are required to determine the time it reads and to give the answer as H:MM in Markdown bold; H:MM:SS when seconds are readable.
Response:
**10:48:15**
